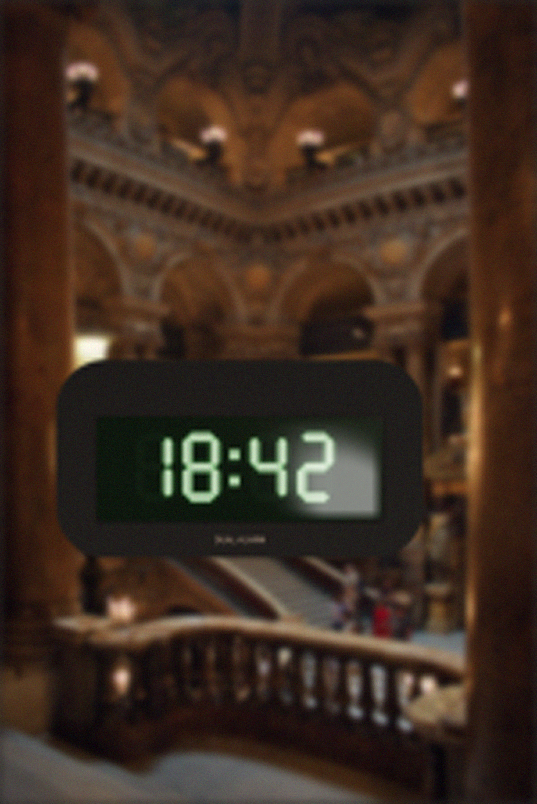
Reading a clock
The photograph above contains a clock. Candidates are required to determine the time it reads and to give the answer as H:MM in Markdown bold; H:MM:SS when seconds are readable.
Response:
**18:42**
